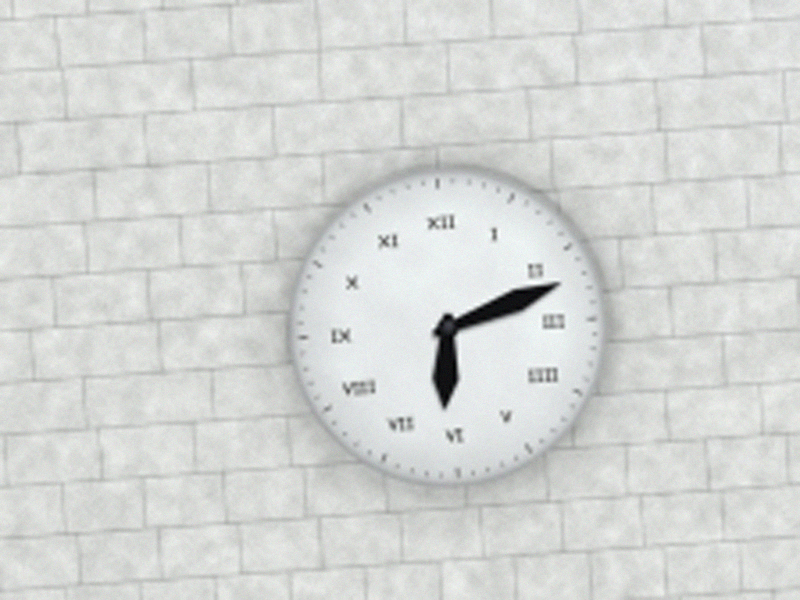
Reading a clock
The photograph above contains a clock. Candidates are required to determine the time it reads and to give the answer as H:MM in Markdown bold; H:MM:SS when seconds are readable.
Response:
**6:12**
